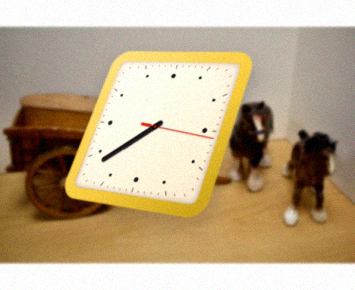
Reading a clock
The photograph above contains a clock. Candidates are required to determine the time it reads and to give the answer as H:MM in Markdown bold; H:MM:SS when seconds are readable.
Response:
**7:38:16**
